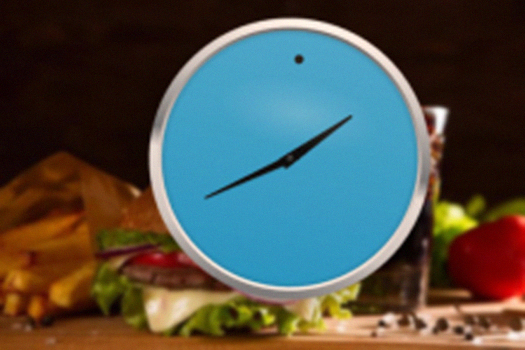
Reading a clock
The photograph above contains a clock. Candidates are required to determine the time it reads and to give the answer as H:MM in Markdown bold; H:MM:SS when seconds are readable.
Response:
**1:40**
